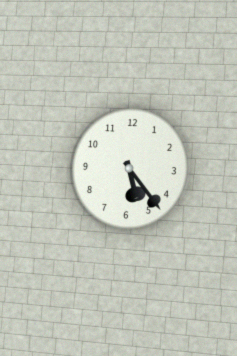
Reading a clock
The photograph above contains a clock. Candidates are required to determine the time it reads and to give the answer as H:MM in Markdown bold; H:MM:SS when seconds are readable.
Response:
**5:23**
